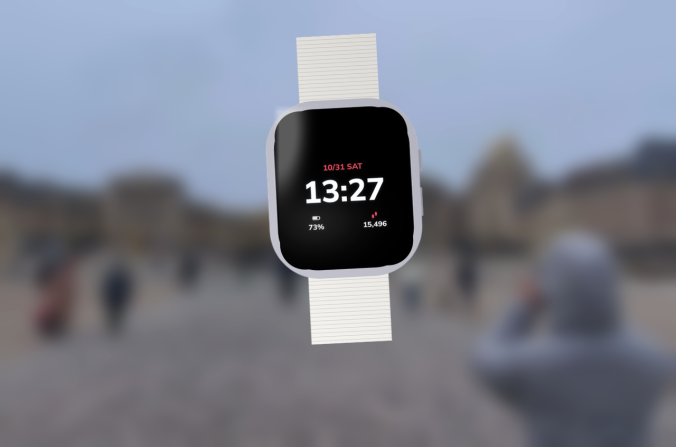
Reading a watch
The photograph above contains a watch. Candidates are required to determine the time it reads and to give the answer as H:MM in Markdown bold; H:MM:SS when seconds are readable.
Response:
**13:27**
